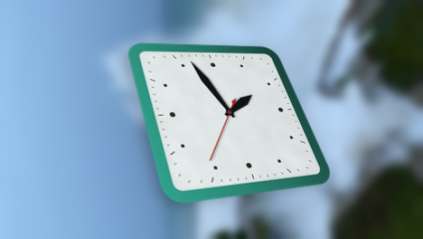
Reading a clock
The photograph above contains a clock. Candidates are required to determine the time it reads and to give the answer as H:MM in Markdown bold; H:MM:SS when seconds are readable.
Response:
**1:56:36**
